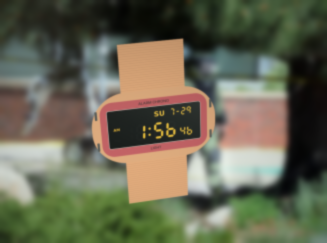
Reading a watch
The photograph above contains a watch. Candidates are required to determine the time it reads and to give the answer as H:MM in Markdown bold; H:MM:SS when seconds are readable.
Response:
**1:56:46**
